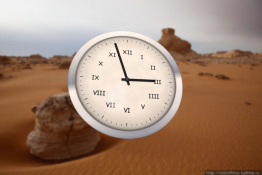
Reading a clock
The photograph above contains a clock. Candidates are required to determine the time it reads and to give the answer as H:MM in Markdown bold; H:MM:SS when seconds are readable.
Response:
**2:57**
